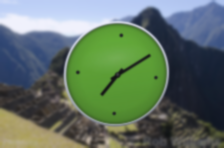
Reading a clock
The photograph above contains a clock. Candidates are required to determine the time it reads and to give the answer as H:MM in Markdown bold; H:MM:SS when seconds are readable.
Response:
**7:09**
